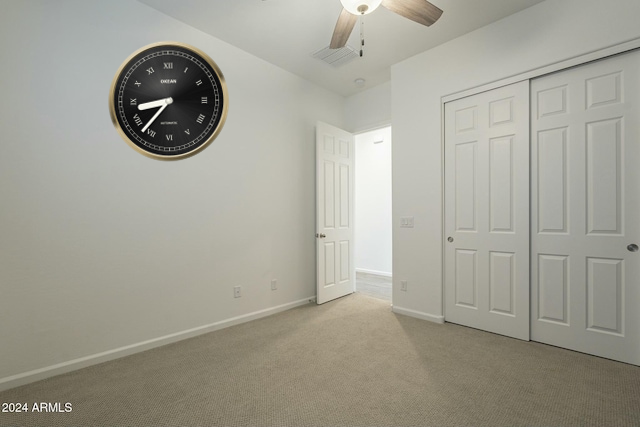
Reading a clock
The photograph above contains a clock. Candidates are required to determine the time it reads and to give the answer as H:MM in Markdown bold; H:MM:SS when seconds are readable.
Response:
**8:37**
